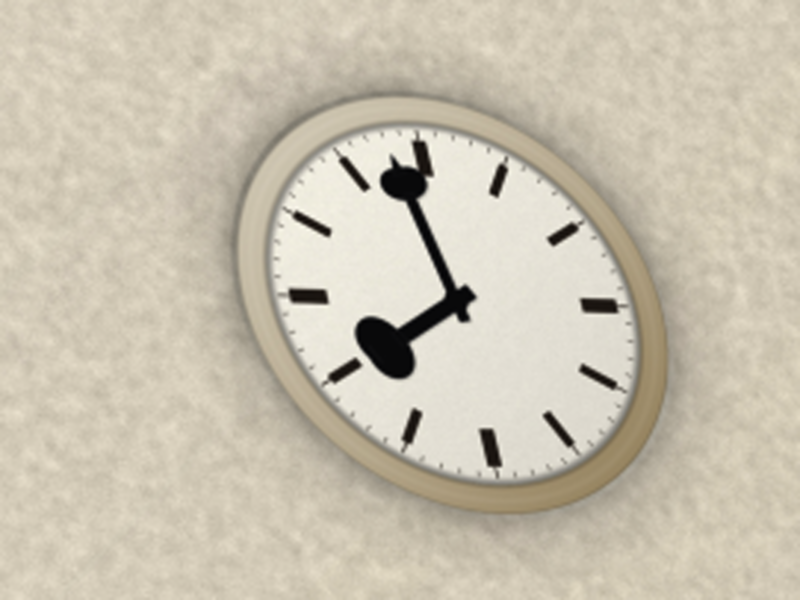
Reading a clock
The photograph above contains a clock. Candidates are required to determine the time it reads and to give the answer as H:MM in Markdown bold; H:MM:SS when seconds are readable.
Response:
**7:58**
